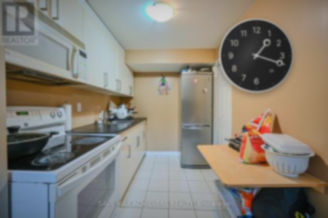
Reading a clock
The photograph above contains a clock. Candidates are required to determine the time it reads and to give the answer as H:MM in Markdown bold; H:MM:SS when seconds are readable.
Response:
**1:18**
